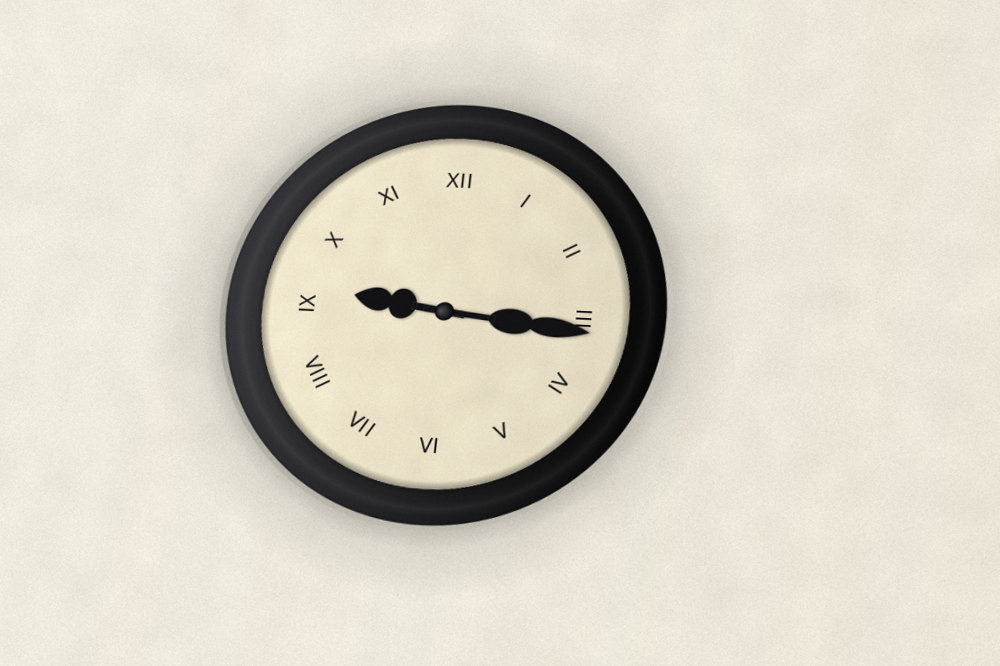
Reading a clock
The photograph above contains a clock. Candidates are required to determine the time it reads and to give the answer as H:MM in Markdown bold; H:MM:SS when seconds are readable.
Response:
**9:16**
